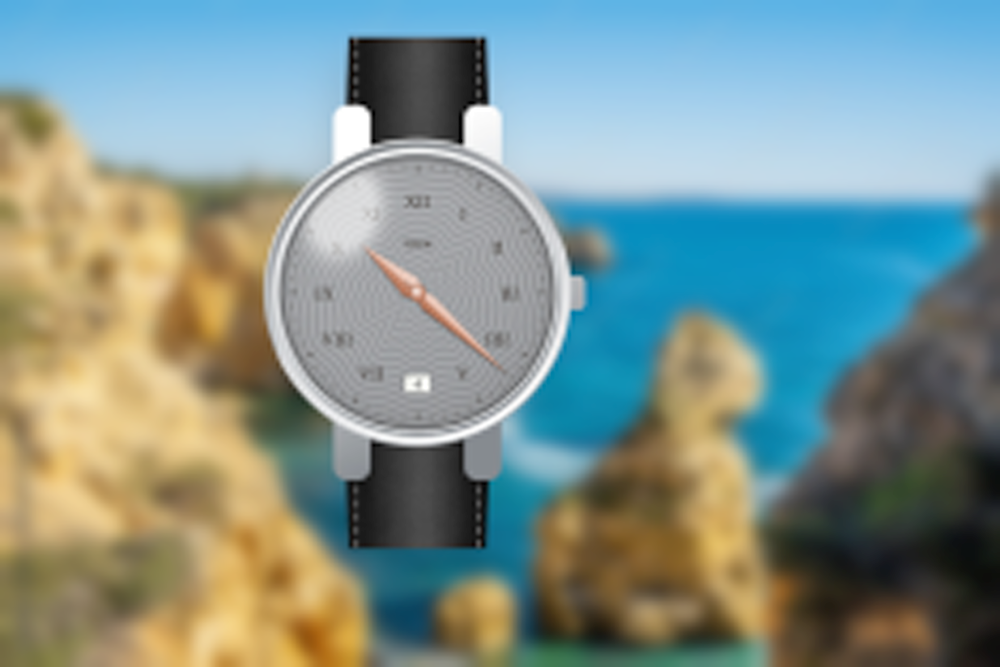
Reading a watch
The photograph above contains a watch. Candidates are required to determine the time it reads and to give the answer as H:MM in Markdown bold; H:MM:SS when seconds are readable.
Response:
**10:22**
